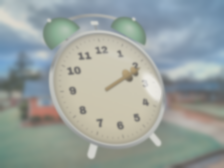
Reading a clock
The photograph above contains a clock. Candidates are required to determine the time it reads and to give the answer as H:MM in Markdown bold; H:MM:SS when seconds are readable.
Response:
**2:11**
